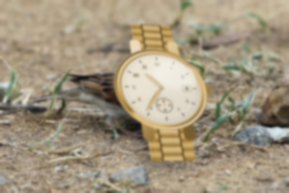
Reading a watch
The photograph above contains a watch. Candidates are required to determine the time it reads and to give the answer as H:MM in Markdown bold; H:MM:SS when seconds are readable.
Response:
**10:36**
